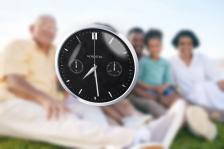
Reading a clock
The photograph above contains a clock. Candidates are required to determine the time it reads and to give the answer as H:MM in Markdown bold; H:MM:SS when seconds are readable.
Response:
**7:29**
